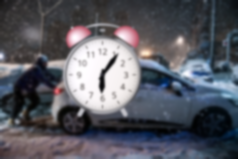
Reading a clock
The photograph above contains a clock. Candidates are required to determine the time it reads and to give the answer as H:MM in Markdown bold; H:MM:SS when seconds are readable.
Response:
**6:06**
